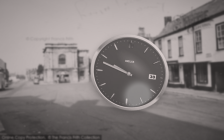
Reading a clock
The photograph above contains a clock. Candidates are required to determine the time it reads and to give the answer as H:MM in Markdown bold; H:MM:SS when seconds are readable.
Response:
**9:48**
